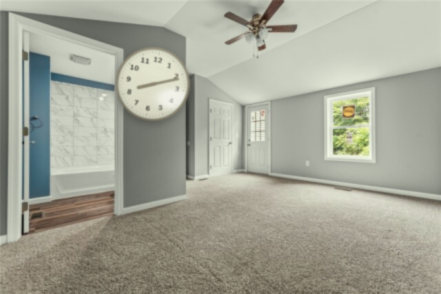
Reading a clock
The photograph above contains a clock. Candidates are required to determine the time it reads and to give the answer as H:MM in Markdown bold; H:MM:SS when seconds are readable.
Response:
**8:11**
